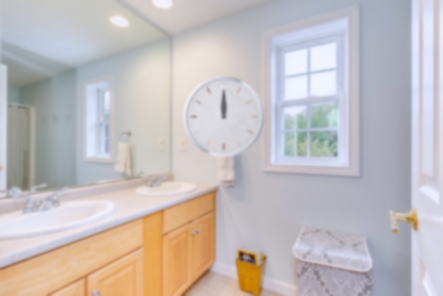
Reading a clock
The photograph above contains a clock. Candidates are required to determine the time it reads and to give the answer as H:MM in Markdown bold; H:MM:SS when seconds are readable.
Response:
**12:00**
